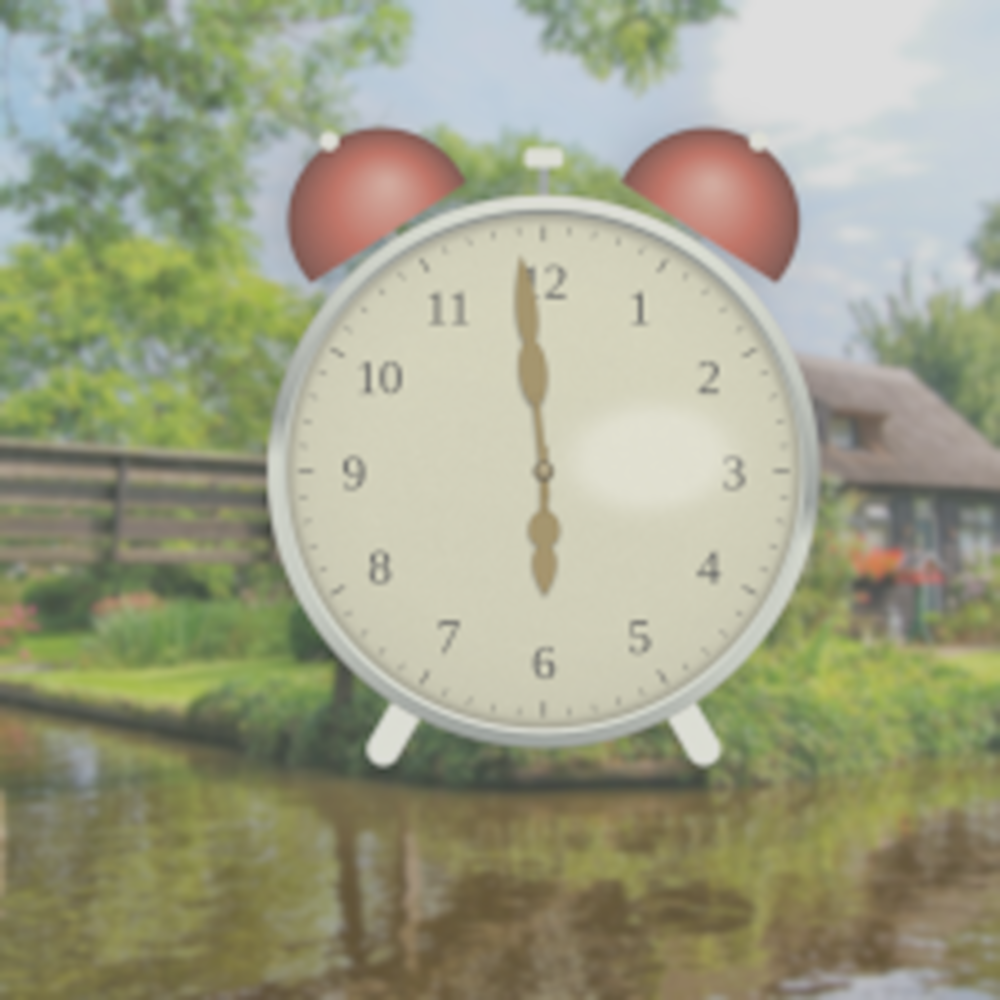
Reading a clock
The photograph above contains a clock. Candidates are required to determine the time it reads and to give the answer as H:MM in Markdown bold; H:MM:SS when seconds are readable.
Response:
**5:59**
